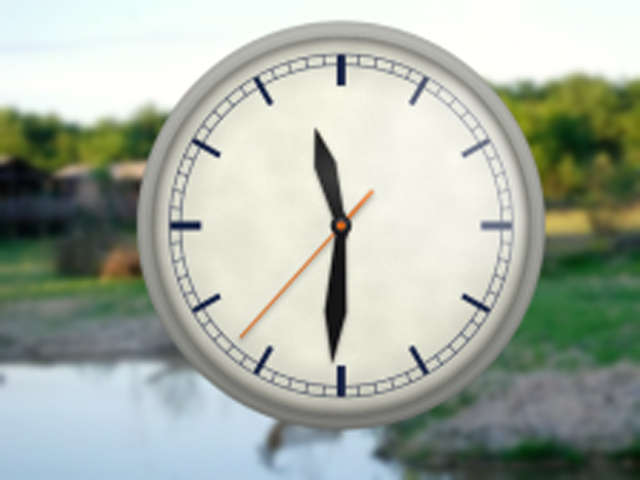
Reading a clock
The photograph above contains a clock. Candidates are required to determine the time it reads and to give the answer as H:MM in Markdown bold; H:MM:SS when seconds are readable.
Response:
**11:30:37**
